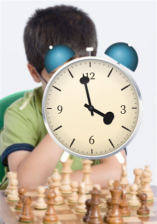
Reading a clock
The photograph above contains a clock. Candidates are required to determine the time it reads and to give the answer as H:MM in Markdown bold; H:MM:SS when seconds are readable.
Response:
**3:58**
